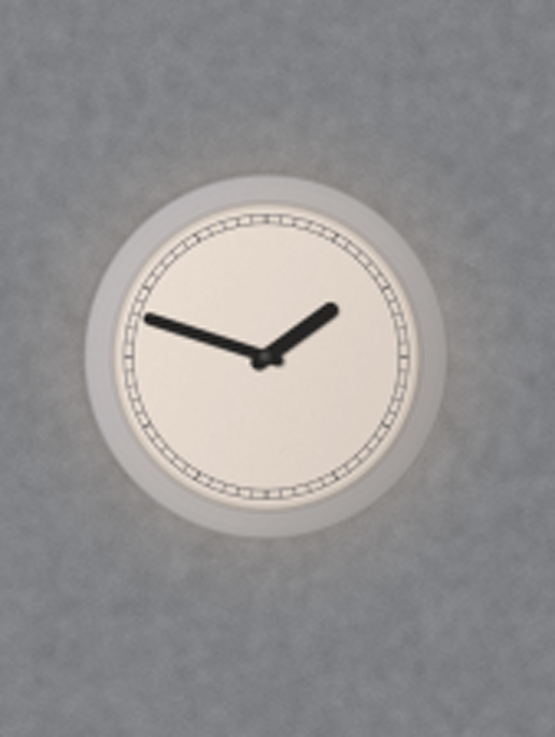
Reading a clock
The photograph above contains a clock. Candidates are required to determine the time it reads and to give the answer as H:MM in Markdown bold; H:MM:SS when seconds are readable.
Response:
**1:48**
